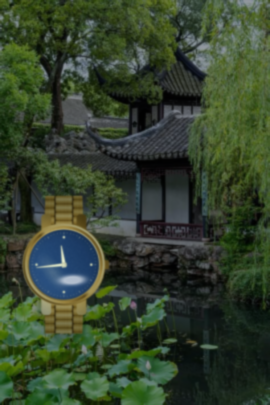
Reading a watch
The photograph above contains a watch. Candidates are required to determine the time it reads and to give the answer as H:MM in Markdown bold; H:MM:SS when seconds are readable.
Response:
**11:44**
